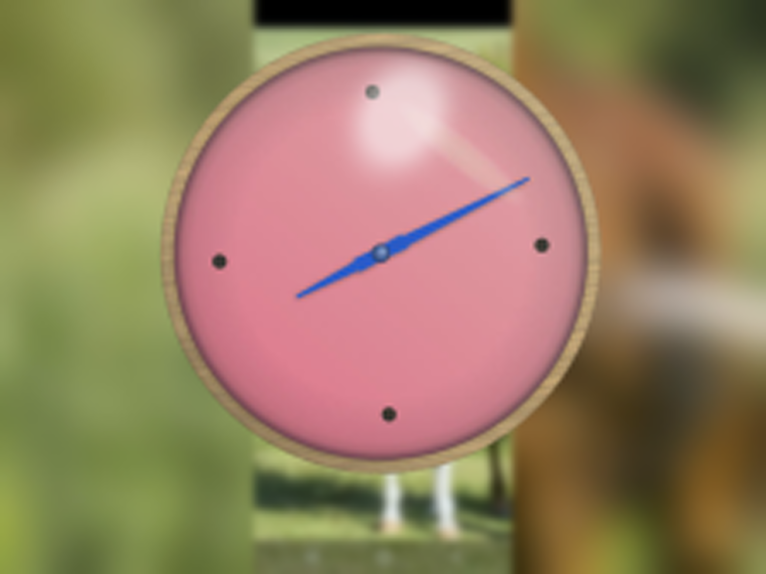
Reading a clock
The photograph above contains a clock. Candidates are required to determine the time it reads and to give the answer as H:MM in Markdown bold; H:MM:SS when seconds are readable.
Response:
**8:11**
